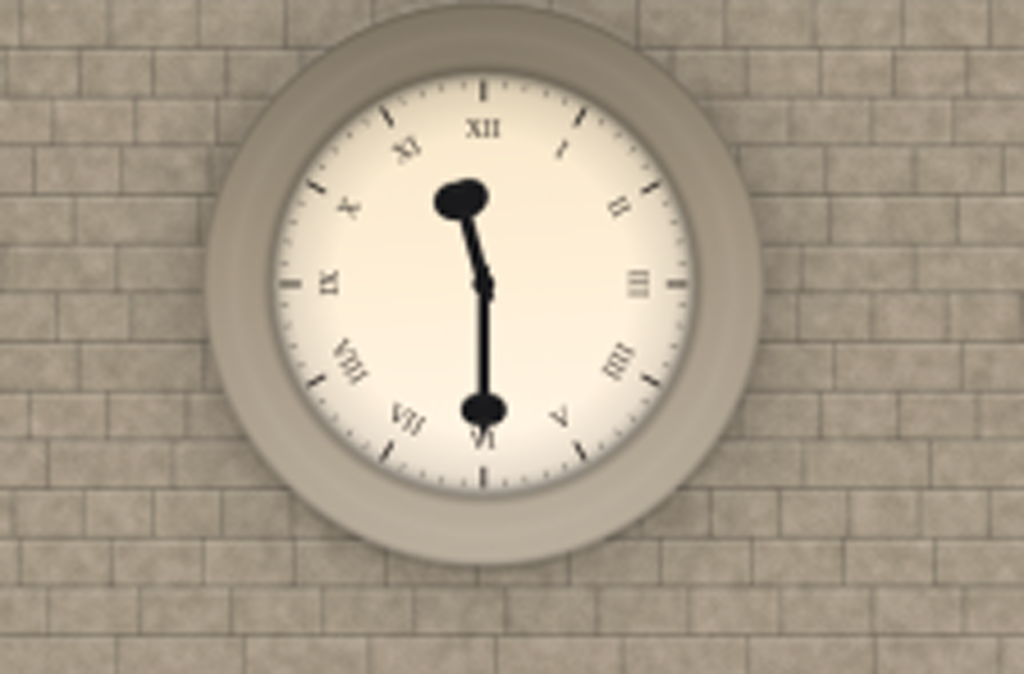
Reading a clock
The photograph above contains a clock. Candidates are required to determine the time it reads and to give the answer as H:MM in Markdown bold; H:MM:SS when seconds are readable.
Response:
**11:30**
